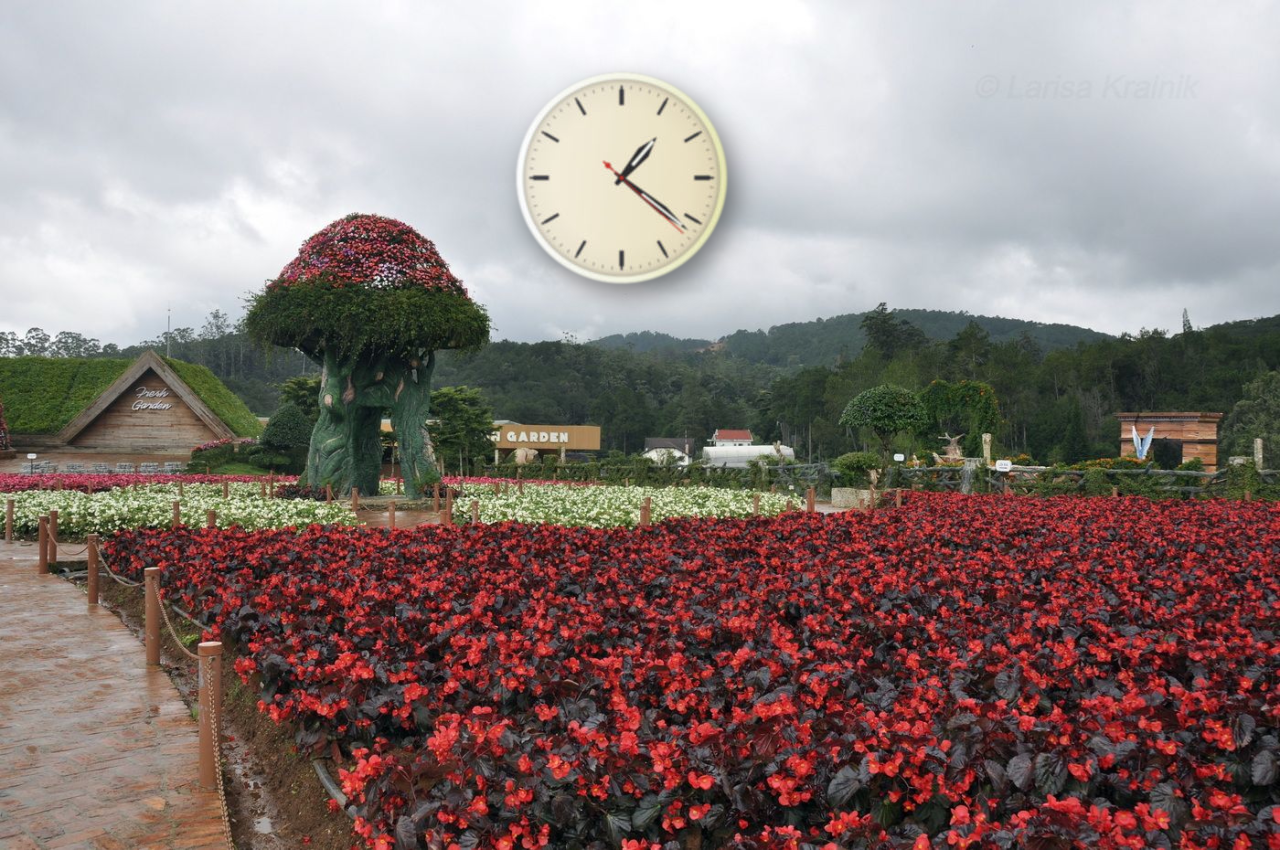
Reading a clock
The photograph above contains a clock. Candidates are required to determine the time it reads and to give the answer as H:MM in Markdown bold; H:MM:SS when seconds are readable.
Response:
**1:21:22**
